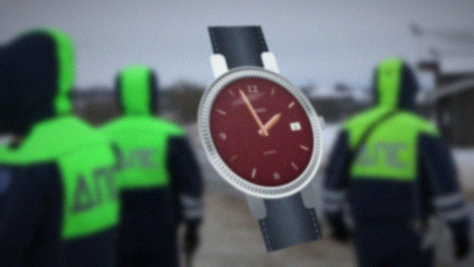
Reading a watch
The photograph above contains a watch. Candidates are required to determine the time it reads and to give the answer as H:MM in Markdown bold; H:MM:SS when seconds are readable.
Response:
**1:57**
